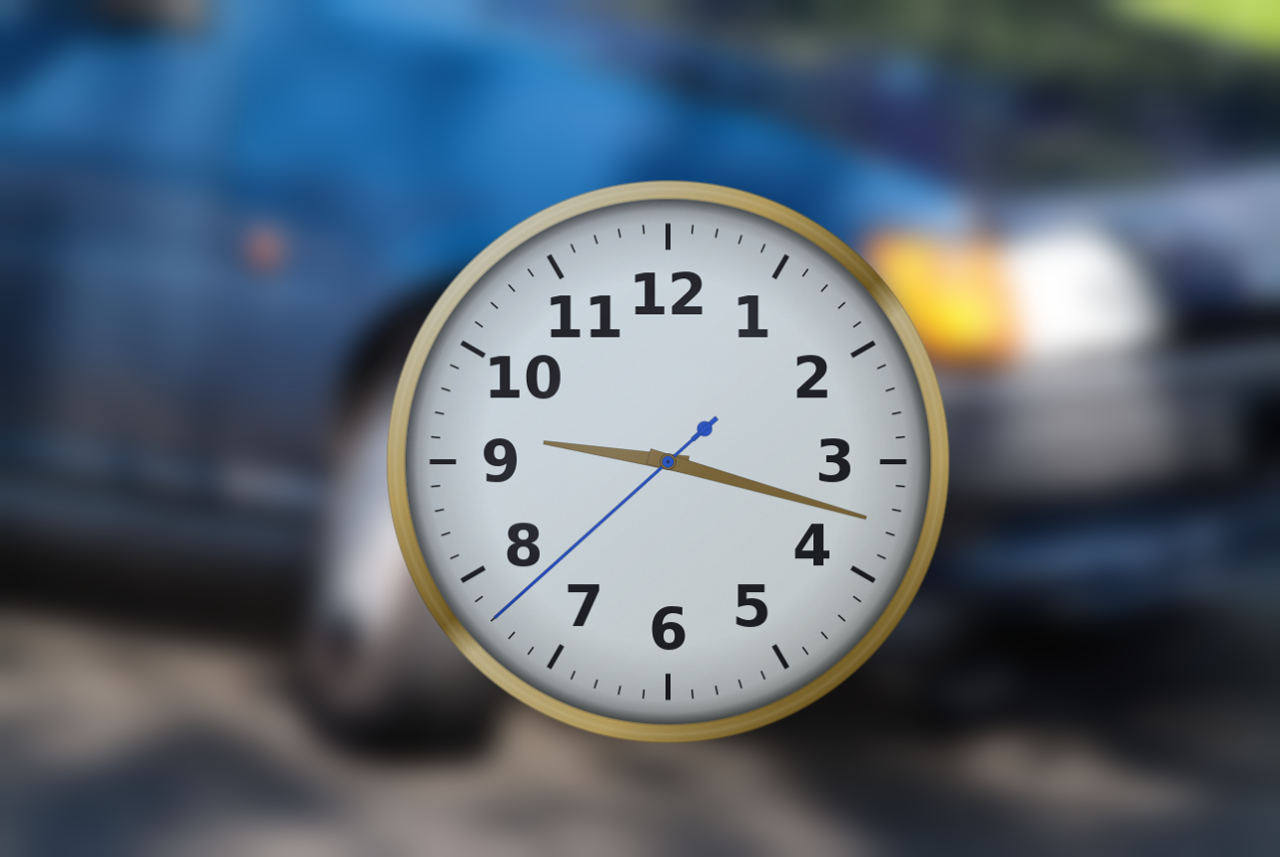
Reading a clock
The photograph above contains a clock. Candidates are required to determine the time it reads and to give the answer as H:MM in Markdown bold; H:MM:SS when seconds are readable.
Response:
**9:17:38**
